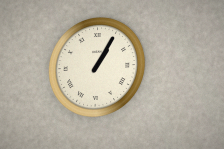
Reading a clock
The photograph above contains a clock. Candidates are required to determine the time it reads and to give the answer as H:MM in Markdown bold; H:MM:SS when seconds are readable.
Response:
**1:05**
